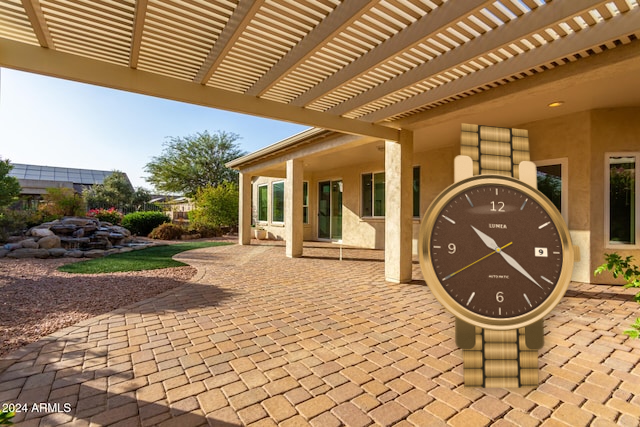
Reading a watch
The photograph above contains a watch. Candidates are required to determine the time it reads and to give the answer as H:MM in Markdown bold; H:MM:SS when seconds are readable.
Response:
**10:21:40**
